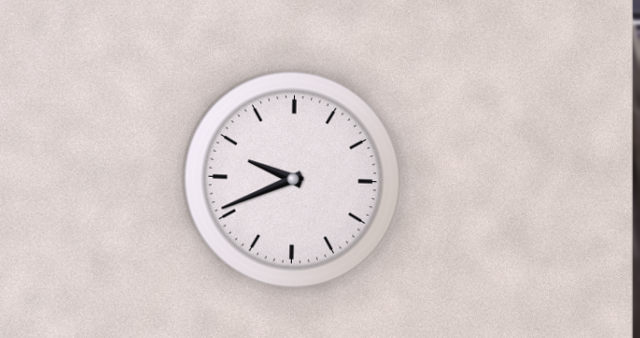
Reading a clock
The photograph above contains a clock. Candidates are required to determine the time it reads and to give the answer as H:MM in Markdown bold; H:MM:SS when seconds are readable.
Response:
**9:41**
